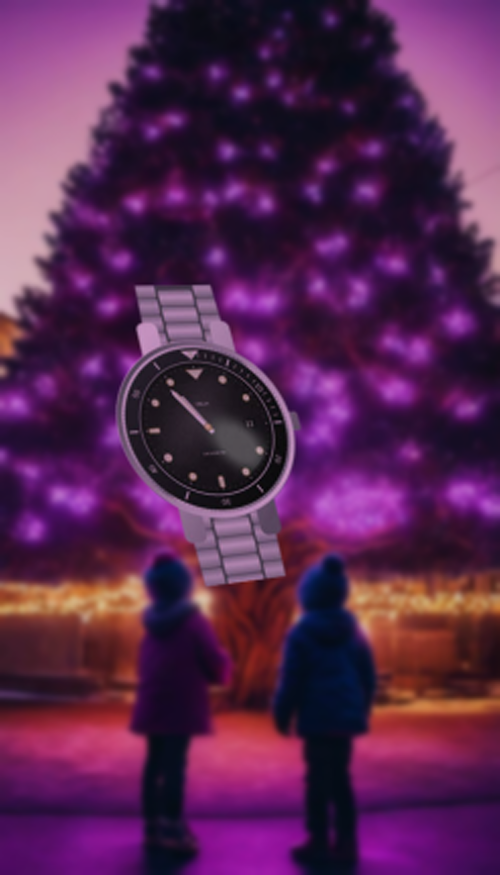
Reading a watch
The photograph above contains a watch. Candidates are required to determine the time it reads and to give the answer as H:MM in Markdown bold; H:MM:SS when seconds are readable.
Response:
**10:54**
